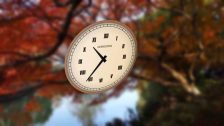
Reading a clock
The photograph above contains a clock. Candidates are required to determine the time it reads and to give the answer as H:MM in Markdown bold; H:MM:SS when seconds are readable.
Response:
**10:36**
